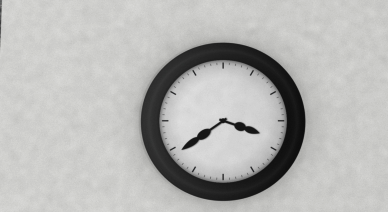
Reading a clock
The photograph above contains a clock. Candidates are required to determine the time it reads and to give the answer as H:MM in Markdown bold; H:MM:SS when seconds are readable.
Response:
**3:39**
